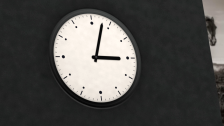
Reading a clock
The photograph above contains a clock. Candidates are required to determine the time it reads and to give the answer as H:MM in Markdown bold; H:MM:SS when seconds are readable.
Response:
**3:03**
